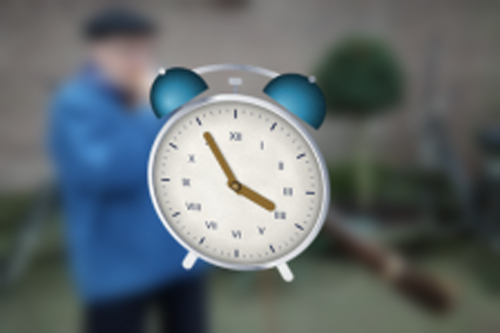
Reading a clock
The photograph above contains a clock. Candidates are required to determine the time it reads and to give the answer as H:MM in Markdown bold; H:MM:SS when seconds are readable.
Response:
**3:55**
